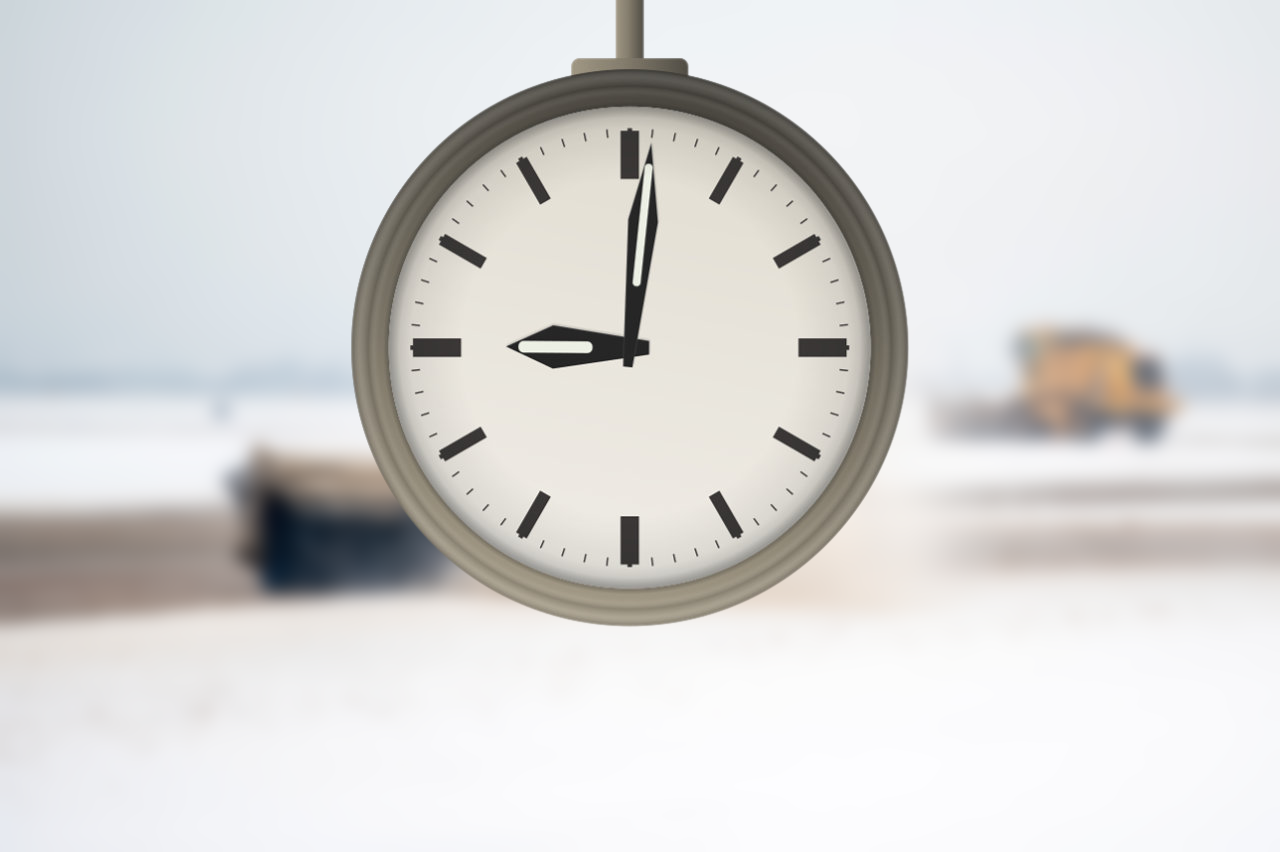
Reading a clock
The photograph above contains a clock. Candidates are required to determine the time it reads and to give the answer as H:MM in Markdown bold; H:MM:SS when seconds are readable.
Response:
**9:01**
